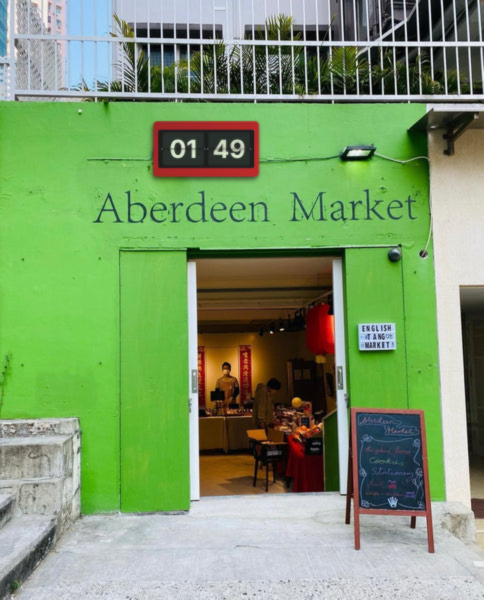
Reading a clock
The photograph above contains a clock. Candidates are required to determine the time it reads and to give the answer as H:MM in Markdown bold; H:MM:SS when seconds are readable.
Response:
**1:49**
